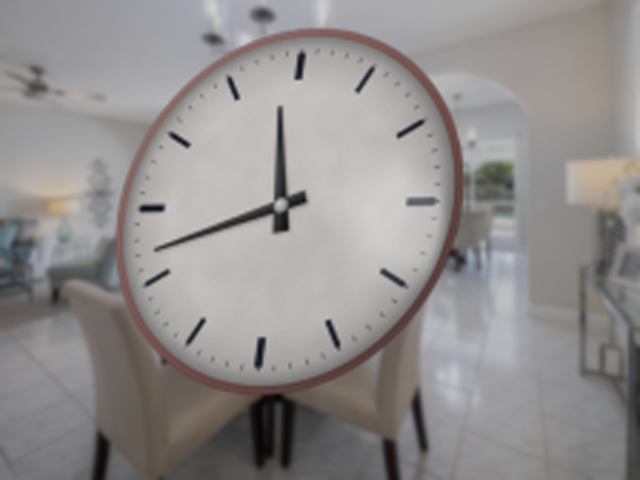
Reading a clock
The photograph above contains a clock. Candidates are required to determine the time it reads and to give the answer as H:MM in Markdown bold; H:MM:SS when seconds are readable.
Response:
**11:42**
